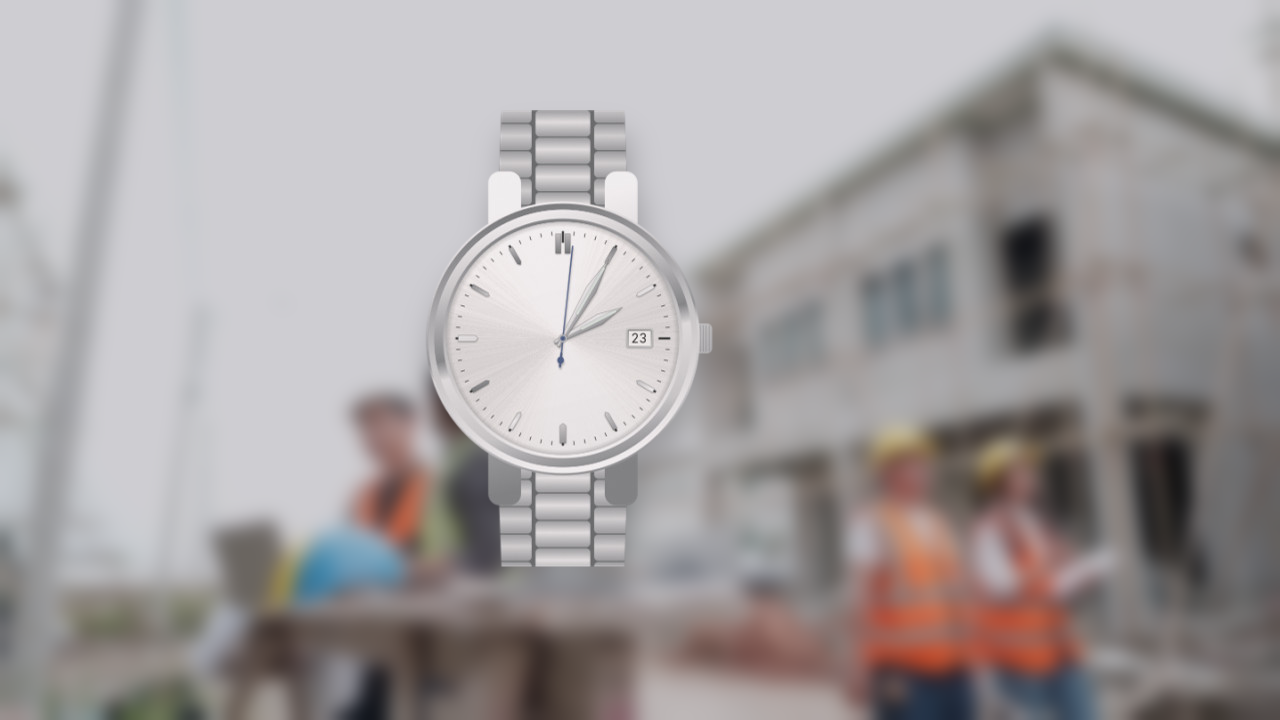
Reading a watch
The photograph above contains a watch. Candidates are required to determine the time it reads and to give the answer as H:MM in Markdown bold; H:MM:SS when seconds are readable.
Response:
**2:05:01**
